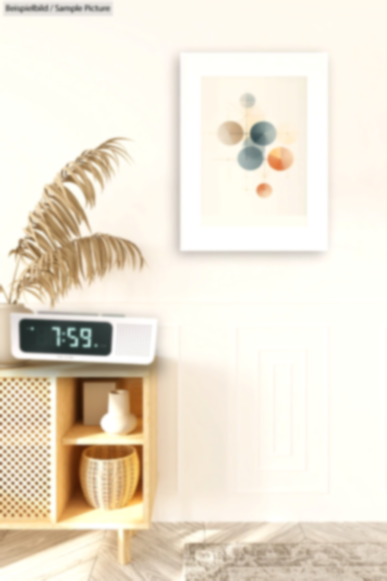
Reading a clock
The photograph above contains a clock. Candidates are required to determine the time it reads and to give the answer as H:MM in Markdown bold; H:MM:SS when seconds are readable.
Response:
**7:59**
